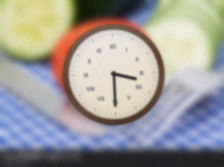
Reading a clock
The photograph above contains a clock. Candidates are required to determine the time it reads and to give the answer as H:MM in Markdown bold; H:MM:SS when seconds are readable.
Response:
**3:30**
